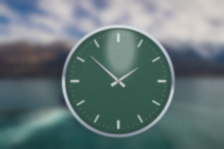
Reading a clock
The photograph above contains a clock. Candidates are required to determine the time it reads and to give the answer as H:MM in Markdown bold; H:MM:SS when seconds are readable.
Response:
**1:52**
